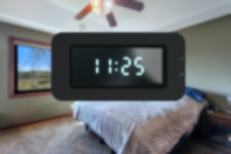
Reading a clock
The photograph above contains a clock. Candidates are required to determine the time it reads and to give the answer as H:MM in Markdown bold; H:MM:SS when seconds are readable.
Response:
**11:25**
